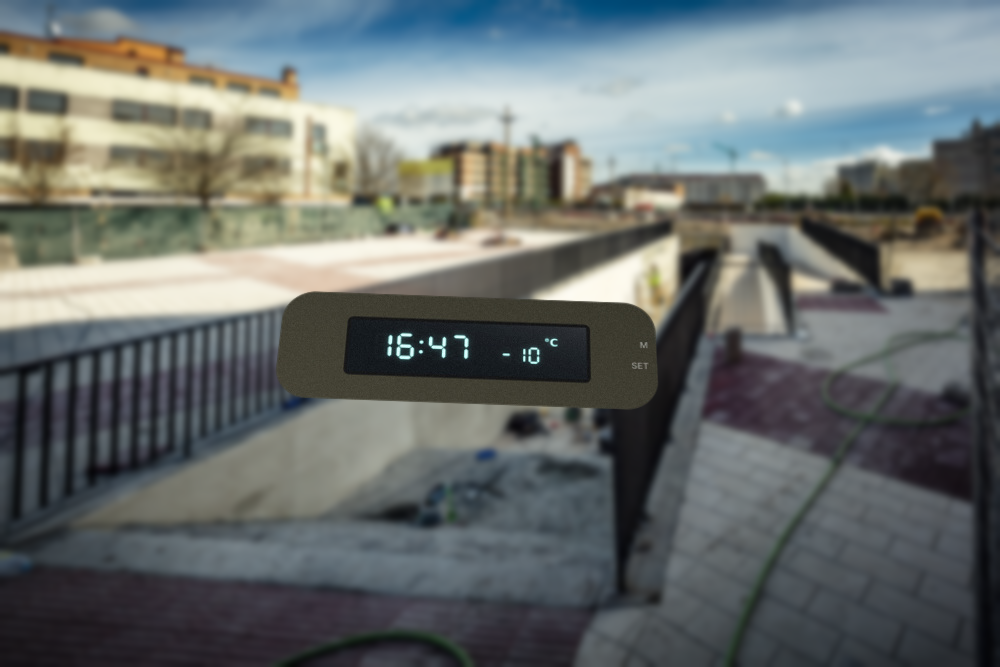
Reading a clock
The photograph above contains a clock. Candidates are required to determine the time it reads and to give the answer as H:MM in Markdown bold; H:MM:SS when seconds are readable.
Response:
**16:47**
